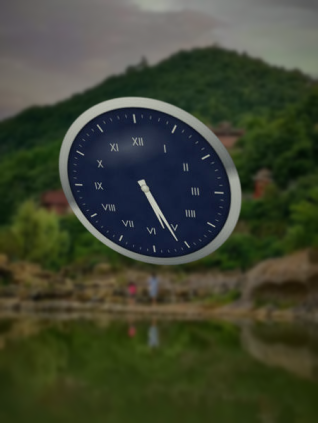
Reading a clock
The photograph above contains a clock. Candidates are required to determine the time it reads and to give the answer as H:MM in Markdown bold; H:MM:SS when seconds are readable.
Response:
**5:26**
